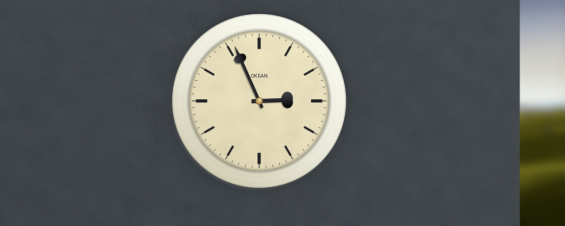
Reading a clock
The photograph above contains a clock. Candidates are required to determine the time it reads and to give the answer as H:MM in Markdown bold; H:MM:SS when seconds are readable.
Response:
**2:56**
